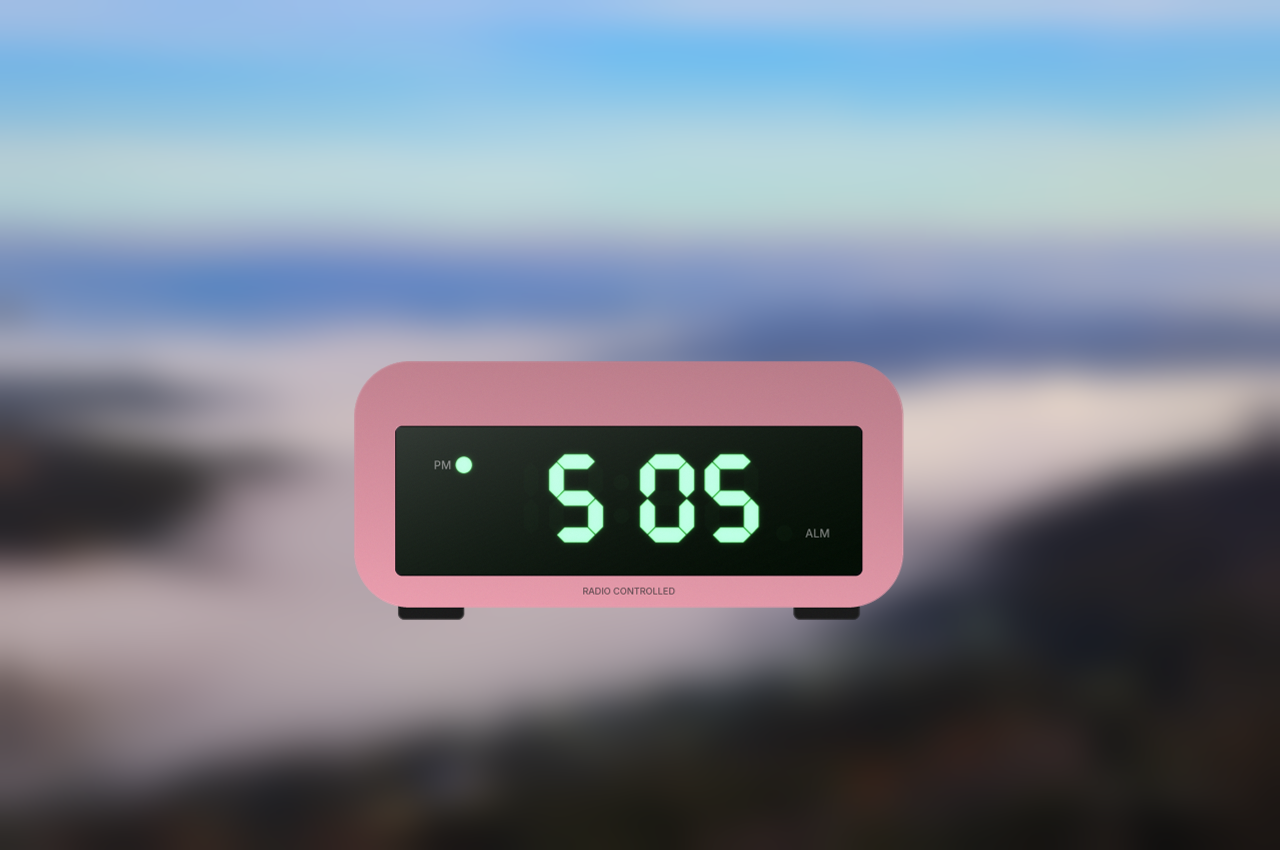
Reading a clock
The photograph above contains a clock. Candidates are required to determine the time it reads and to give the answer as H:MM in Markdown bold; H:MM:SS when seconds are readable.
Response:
**5:05**
